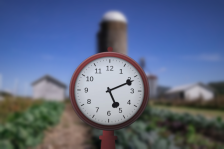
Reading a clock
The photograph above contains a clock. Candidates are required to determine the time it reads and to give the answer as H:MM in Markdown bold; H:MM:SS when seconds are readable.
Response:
**5:11**
